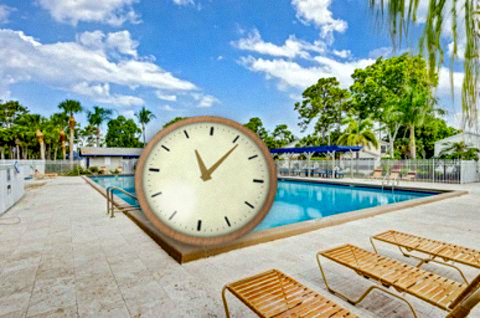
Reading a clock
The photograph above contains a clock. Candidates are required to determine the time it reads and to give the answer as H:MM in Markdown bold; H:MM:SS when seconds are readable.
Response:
**11:06**
